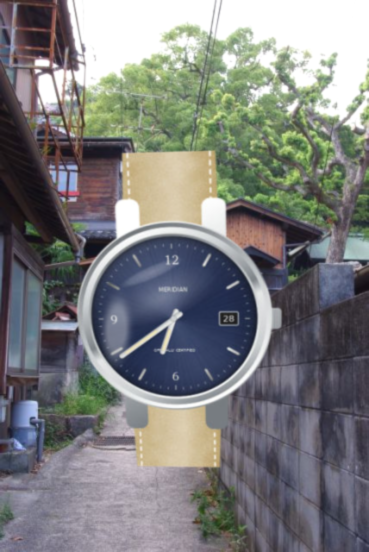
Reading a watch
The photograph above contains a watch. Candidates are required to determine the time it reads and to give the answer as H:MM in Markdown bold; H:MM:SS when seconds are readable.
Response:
**6:39**
